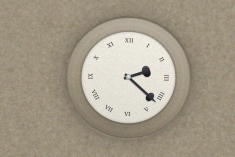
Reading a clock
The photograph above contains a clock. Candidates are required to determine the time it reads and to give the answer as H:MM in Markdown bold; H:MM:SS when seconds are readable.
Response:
**2:22**
